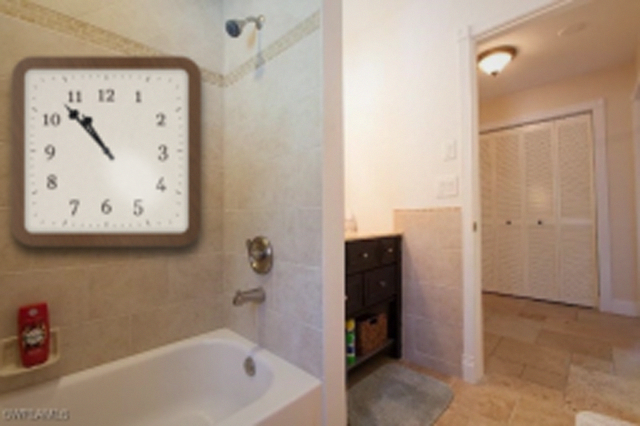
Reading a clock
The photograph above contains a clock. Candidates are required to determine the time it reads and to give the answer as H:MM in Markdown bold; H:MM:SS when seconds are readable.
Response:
**10:53**
